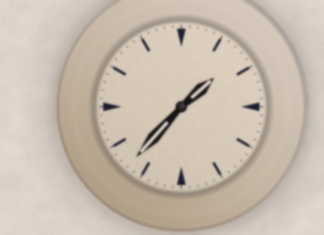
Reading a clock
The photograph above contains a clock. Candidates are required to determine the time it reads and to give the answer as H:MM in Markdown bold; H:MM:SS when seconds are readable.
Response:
**1:37**
